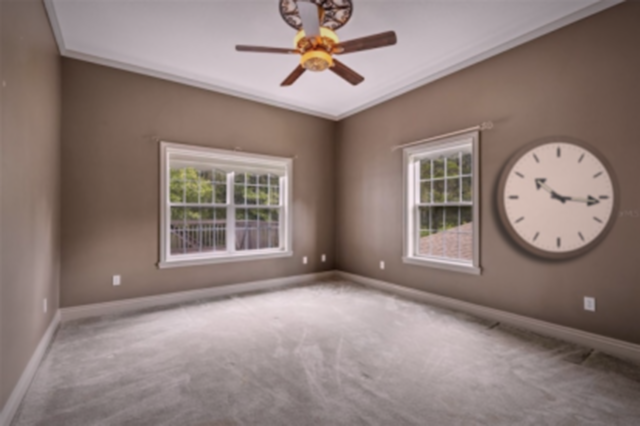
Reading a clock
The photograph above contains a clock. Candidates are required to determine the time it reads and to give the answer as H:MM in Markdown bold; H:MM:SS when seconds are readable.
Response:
**10:16**
